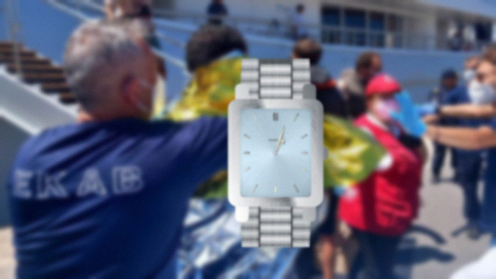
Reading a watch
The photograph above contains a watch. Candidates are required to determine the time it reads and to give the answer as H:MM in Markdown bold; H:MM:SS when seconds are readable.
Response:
**1:03**
